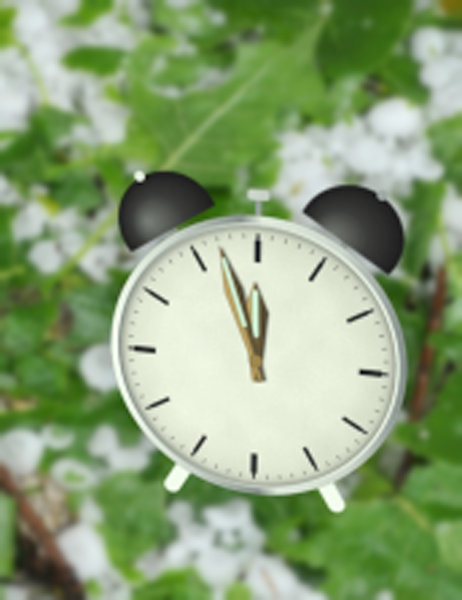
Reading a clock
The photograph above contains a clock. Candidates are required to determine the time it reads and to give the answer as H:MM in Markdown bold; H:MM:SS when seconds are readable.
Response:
**11:57**
